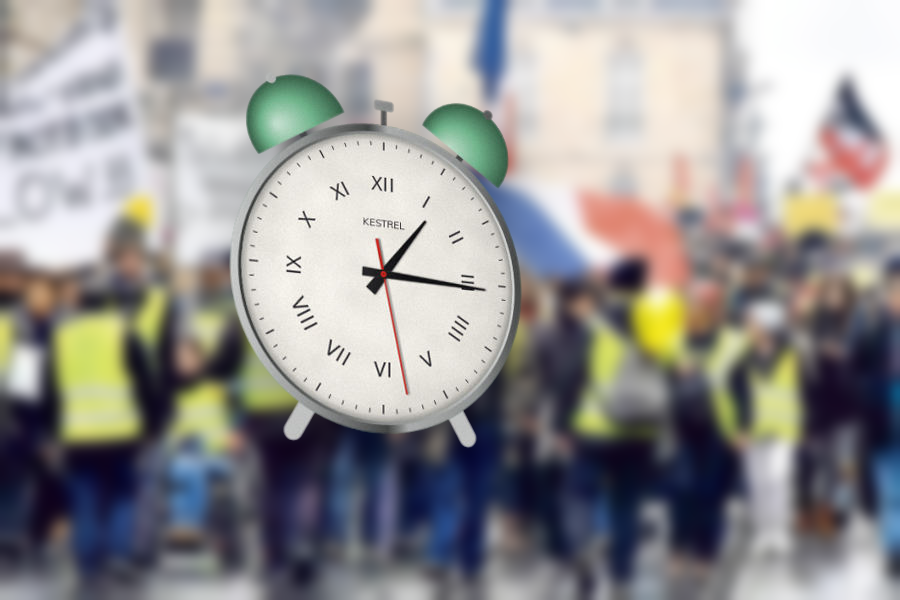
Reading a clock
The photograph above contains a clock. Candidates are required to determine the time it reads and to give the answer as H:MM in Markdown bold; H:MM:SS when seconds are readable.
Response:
**1:15:28**
